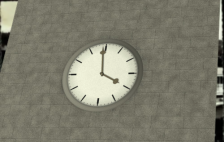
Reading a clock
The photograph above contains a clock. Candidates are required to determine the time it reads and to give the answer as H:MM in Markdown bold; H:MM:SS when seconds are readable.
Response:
**3:59**
